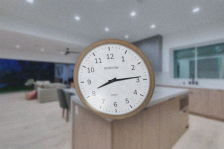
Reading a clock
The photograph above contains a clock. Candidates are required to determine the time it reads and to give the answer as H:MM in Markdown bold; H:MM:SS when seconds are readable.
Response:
**8:14**
